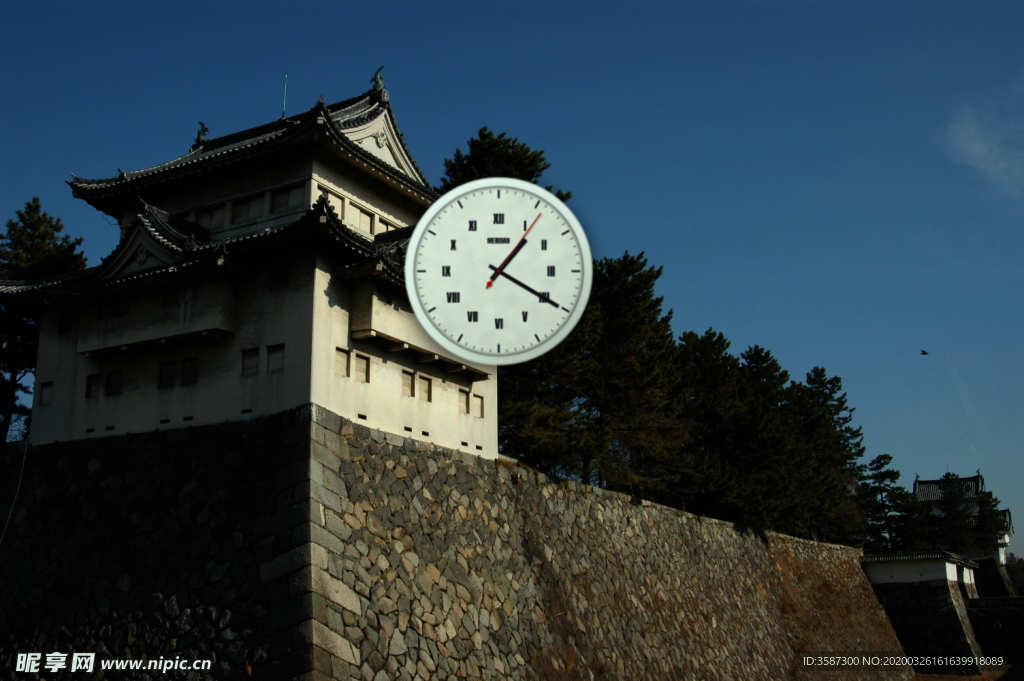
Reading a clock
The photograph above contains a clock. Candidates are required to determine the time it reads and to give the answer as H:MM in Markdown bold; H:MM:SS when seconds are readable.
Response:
**1:20:06**
